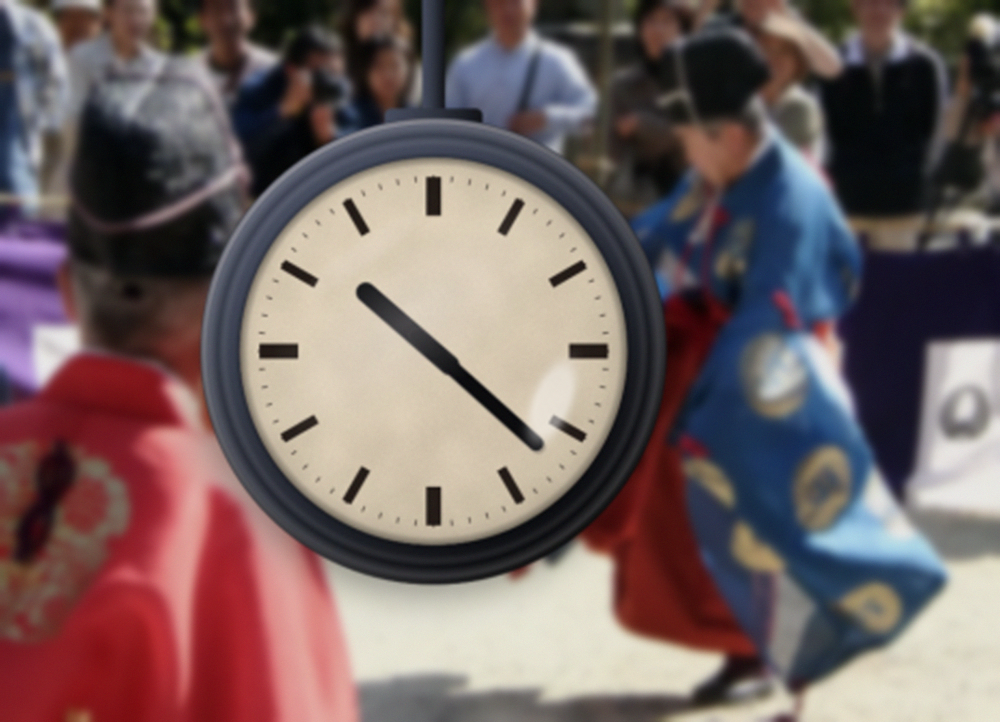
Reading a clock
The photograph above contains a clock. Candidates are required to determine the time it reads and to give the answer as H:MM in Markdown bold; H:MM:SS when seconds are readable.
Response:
**10:22**
